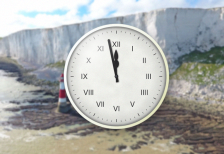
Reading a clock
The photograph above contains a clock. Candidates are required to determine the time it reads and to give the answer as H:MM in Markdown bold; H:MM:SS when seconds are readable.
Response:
**11:58**
